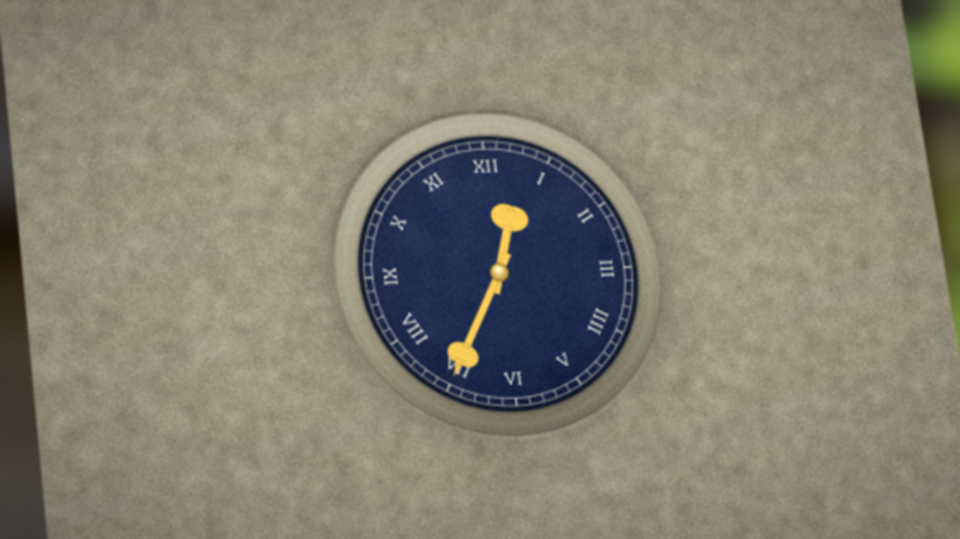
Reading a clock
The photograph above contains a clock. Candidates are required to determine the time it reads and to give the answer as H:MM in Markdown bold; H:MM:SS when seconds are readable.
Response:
**12:35**
